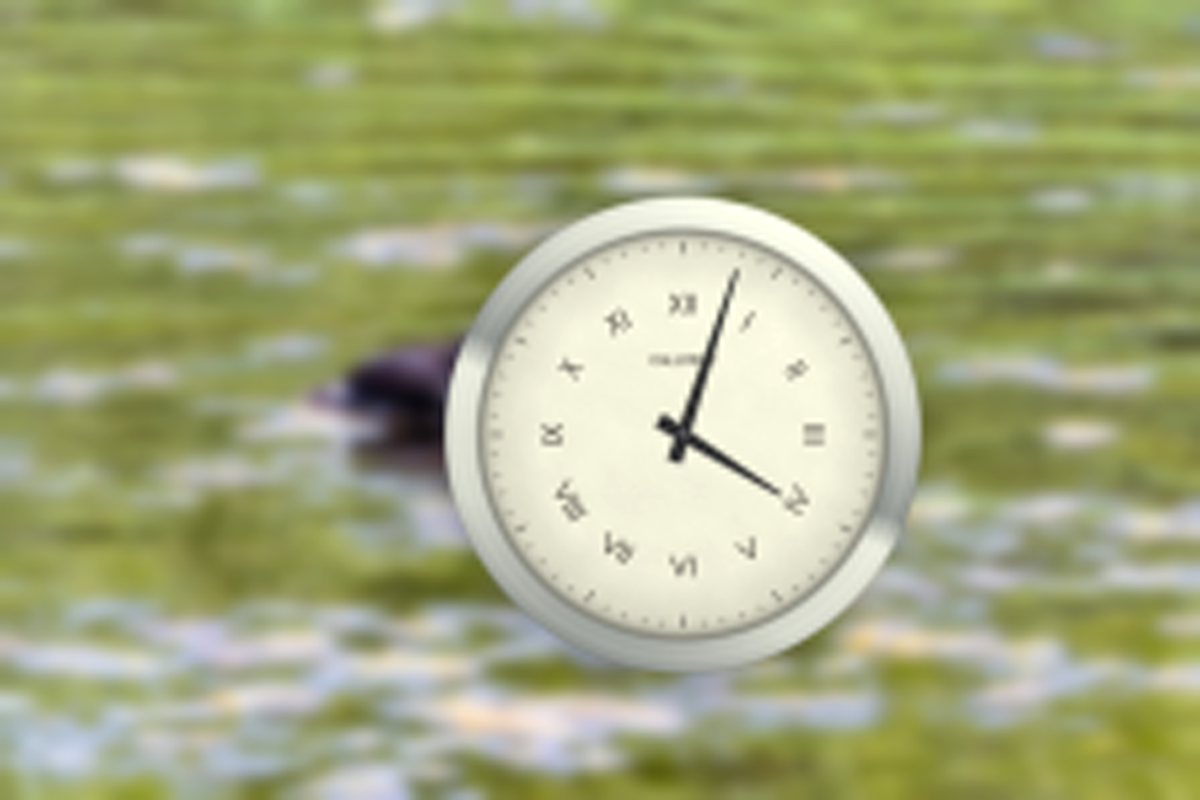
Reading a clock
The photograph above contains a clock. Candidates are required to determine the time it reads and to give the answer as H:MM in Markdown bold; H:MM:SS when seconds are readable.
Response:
**4:03**
